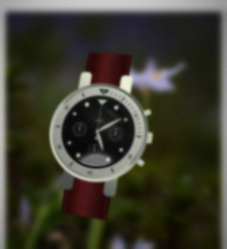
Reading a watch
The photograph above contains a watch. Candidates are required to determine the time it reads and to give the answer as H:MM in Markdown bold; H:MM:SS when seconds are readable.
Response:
**5:09**
